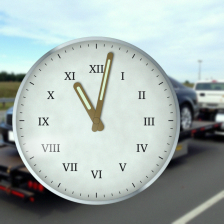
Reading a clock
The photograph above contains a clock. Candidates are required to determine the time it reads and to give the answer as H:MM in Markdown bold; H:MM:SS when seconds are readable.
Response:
**11:02**
